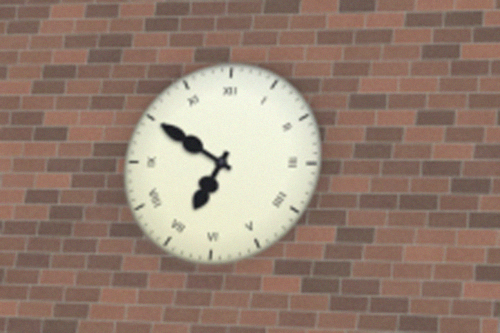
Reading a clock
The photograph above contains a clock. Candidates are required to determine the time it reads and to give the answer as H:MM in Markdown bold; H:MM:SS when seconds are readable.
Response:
**6:50**
